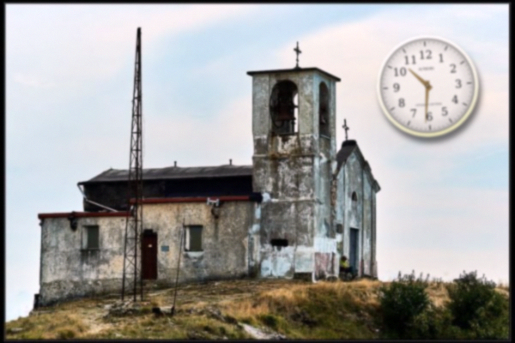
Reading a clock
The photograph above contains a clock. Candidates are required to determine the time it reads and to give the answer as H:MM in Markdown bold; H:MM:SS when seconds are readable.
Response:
**10:31**
